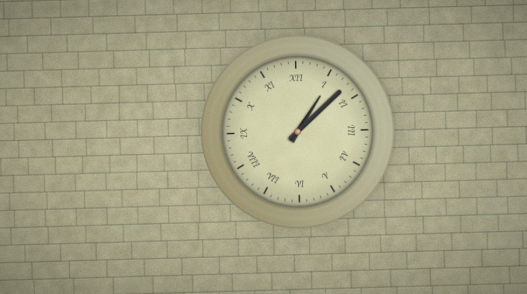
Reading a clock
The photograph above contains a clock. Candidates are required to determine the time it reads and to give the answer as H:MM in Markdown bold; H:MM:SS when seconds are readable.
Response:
**1:08**
